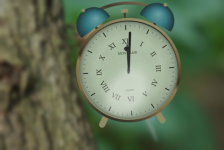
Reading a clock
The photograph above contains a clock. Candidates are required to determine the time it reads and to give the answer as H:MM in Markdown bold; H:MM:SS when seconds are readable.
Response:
**12:01**
